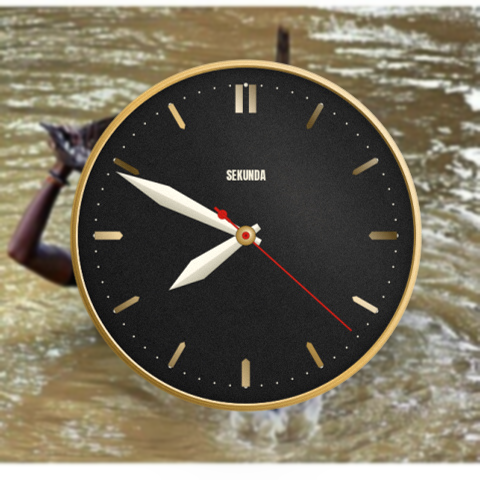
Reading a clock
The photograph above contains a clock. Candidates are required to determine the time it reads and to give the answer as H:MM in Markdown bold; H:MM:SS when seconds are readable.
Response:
**7:49:22**
